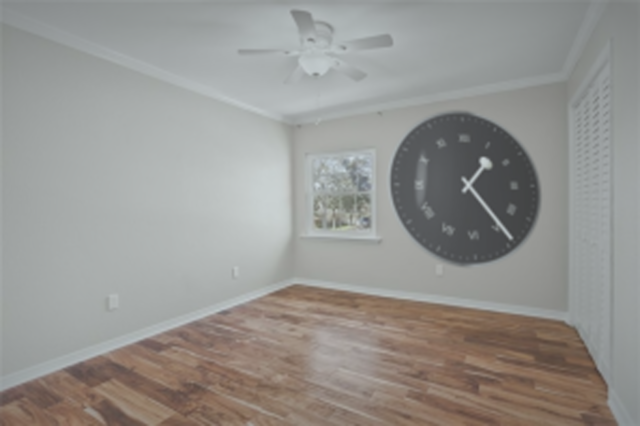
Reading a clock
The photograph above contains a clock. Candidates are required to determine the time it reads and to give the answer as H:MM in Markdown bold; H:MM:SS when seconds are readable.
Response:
**1:24**
